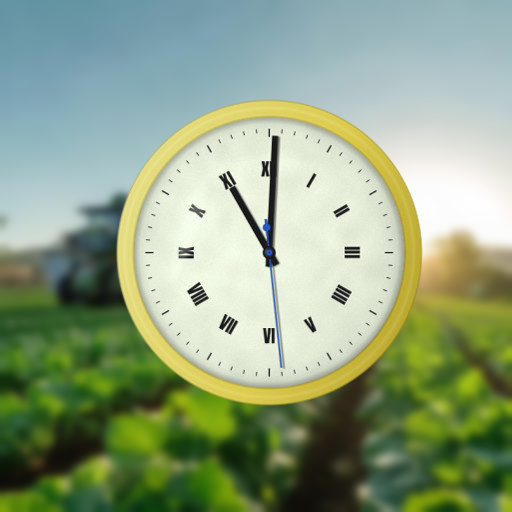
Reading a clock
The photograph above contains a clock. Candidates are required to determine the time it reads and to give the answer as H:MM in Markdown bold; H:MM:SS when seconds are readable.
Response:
**11:00:29**
